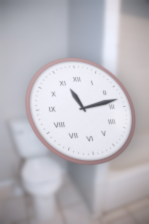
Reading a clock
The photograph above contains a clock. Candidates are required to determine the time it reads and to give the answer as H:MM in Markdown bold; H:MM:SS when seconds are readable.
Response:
**11:13**
